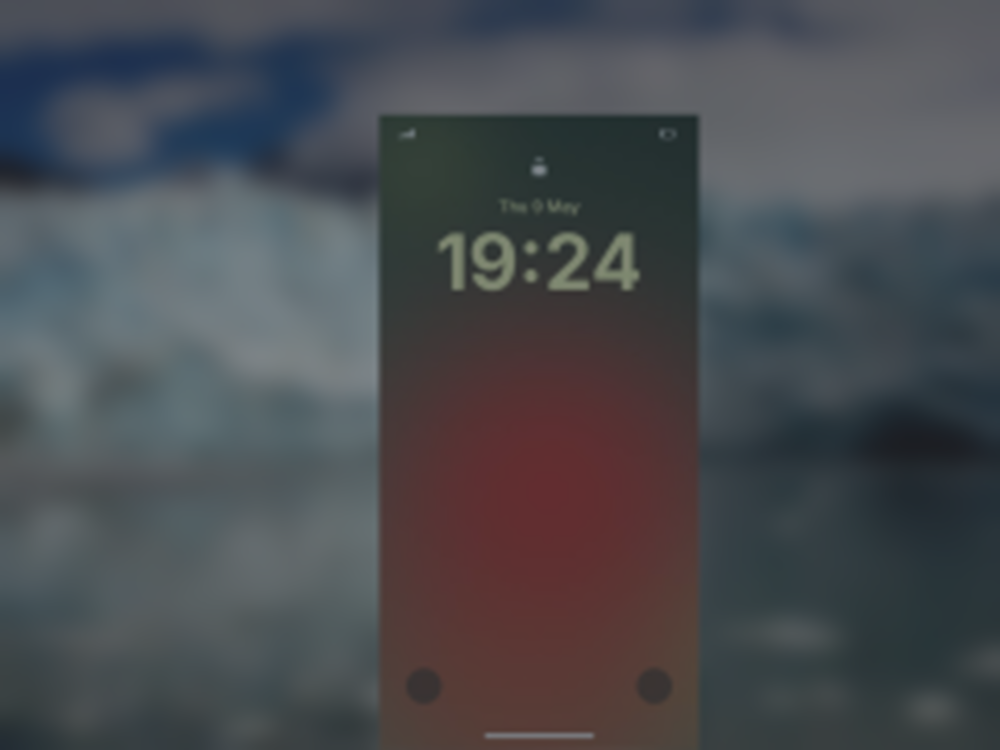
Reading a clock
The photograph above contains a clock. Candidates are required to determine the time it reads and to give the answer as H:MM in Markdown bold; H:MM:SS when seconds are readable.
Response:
**19:24**
